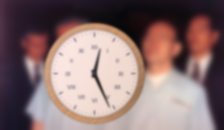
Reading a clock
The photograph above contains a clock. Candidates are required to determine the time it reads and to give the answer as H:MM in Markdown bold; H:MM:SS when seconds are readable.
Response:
**12:26**
